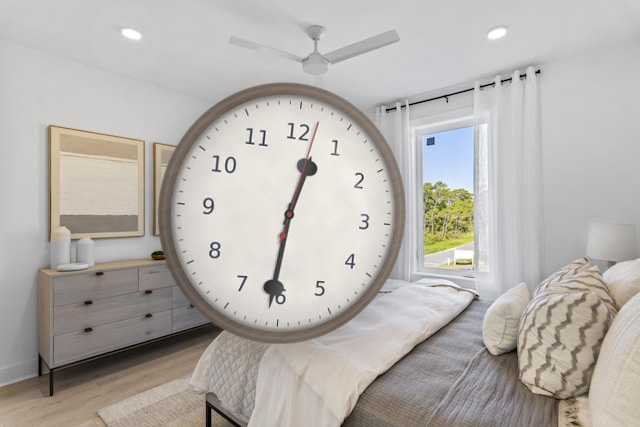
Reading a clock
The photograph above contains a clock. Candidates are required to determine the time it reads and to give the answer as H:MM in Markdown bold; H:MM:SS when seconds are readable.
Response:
**12:31:02**
